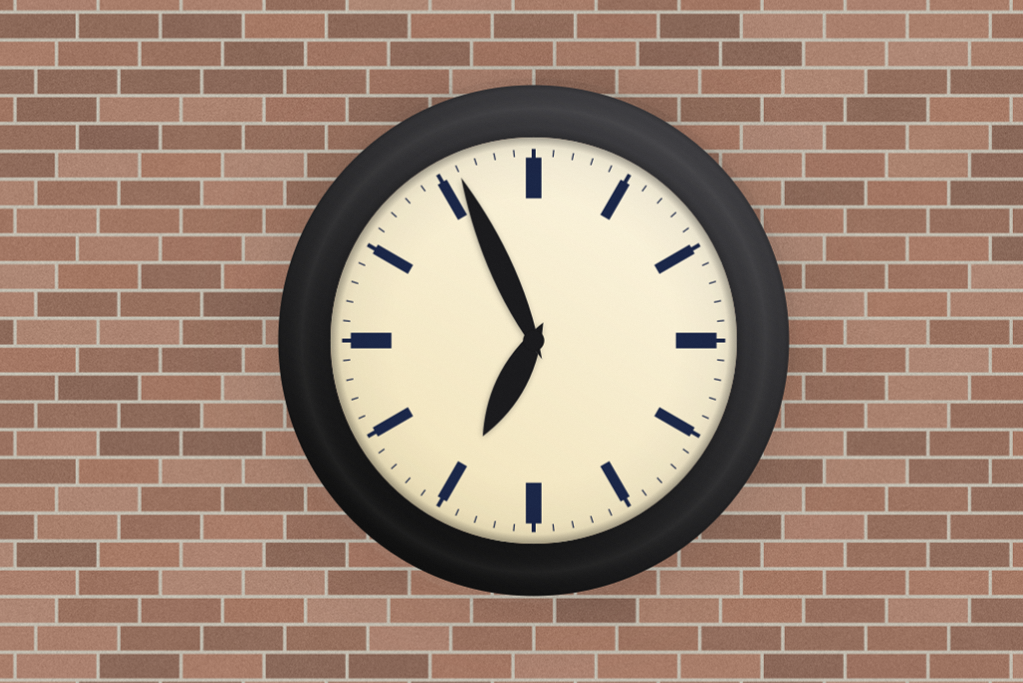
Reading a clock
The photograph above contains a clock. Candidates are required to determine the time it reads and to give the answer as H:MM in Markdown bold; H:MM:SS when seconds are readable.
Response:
**6:56**
